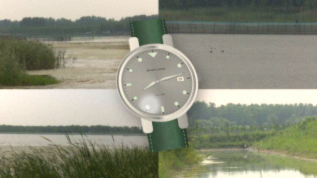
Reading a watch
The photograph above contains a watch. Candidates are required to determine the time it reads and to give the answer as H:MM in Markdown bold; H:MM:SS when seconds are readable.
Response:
**8:13**
